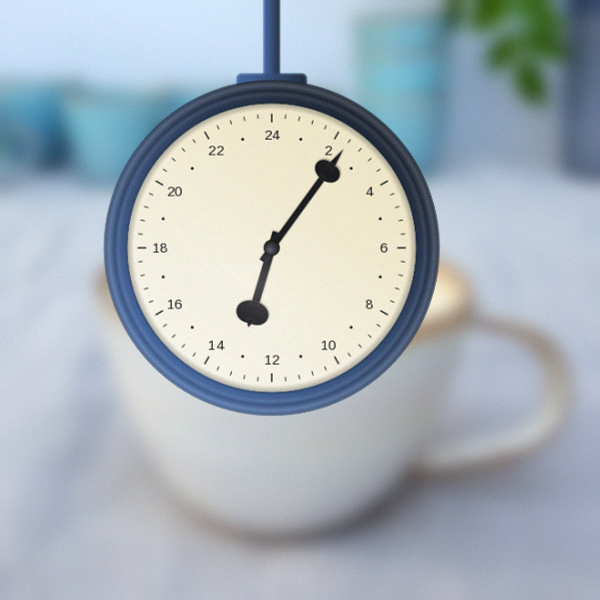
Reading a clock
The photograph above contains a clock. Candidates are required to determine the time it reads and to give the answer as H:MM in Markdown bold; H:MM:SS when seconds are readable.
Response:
**13:06**
